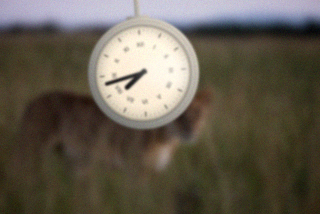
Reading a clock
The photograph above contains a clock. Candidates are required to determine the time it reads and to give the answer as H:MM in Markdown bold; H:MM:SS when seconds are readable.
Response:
**7:43**
